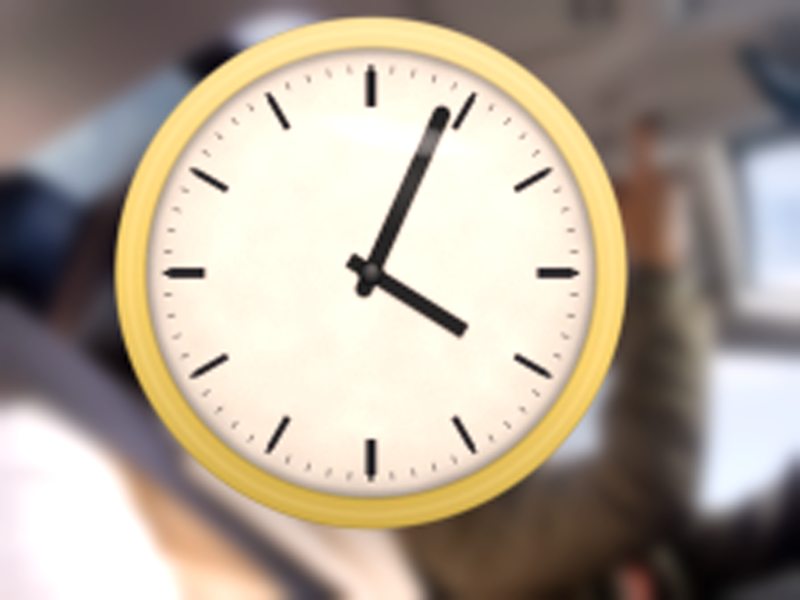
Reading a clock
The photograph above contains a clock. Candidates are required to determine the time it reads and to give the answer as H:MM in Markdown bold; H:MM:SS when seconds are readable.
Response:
**4:04**
